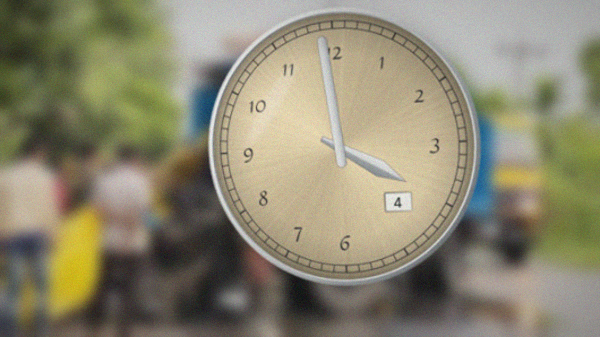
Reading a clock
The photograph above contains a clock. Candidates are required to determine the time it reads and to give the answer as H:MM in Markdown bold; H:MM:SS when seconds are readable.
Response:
**3:59**
